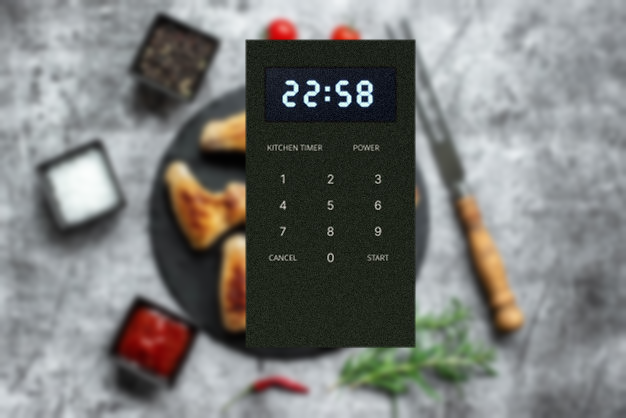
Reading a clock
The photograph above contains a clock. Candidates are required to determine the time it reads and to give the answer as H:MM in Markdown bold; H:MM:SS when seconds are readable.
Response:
**22:58**
